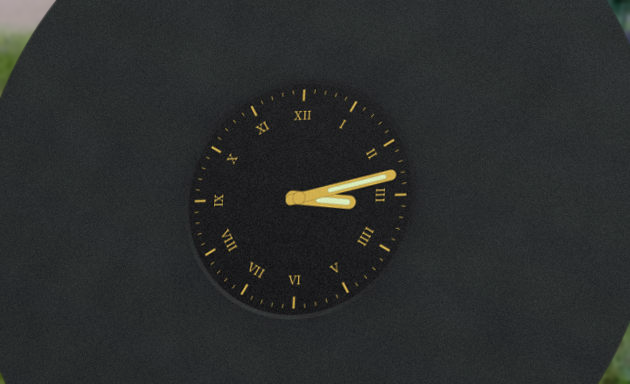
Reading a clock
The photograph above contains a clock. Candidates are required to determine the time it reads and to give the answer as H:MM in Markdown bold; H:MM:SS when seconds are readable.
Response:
**3:13**
